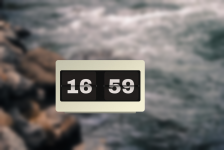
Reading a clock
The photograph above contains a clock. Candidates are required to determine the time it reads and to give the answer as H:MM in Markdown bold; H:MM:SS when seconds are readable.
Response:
**16:59**
